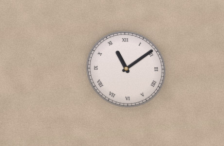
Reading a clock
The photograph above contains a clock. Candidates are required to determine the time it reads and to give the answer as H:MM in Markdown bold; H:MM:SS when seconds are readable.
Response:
**11:09**
